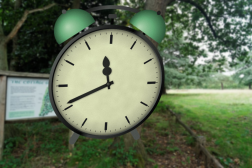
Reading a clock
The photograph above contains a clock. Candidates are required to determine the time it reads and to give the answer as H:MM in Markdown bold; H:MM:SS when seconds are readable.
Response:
**11:41**
